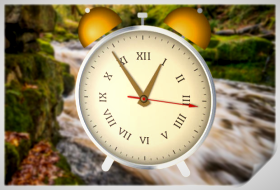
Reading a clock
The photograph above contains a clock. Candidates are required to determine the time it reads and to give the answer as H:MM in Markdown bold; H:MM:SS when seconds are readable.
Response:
**12:54:16**
